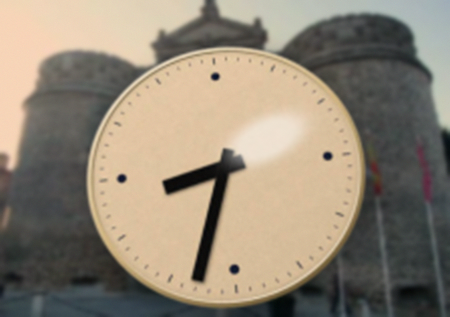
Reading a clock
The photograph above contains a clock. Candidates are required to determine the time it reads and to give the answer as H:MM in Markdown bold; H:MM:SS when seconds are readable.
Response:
**8:33**
